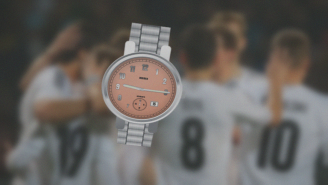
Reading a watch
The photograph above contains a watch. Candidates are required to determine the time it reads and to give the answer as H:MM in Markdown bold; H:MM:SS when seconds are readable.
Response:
**9:15**
